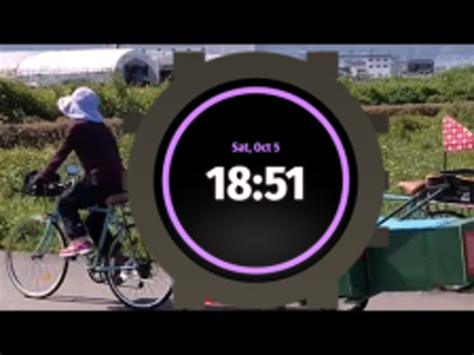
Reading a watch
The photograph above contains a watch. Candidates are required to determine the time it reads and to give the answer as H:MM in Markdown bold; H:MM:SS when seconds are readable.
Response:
**18:51**
